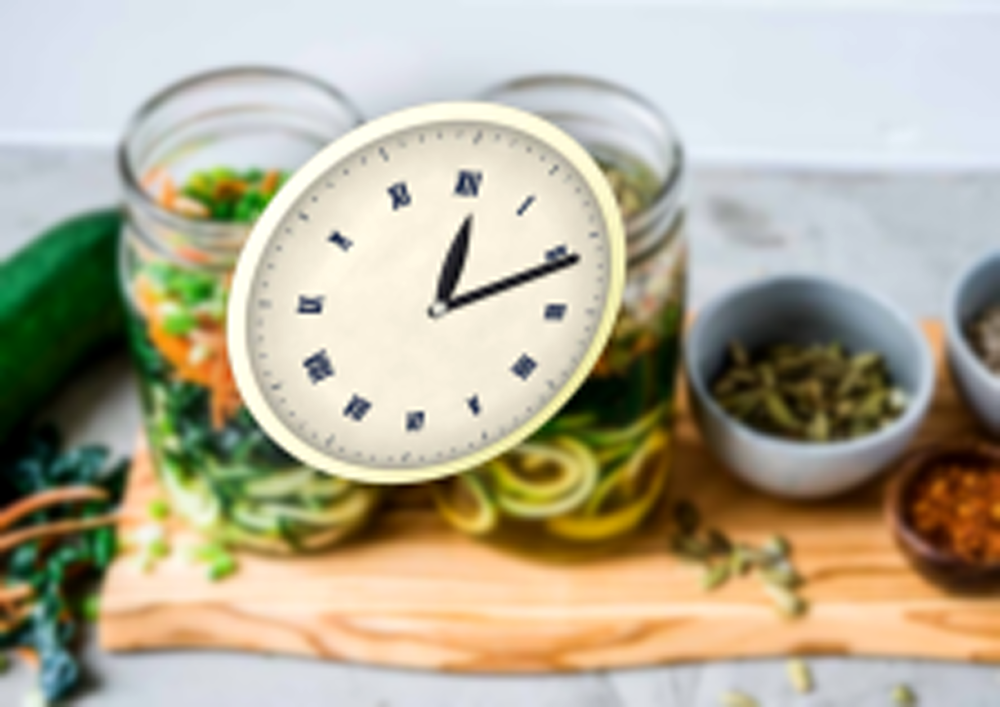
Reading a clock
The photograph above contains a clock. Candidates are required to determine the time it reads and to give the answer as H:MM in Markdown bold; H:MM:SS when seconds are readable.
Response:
**12:11**
